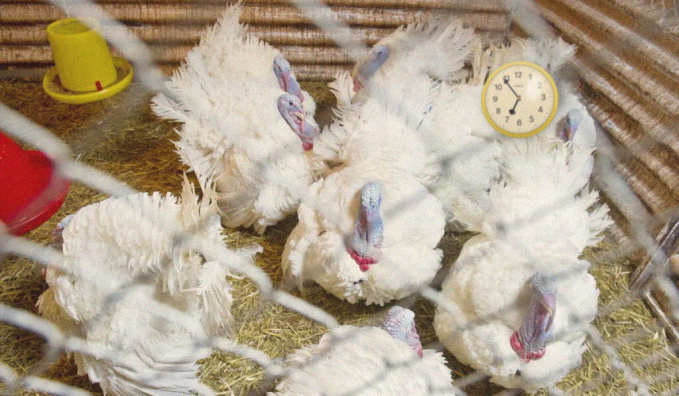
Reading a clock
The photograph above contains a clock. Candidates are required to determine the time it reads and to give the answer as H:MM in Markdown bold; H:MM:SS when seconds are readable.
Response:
**6:54**
